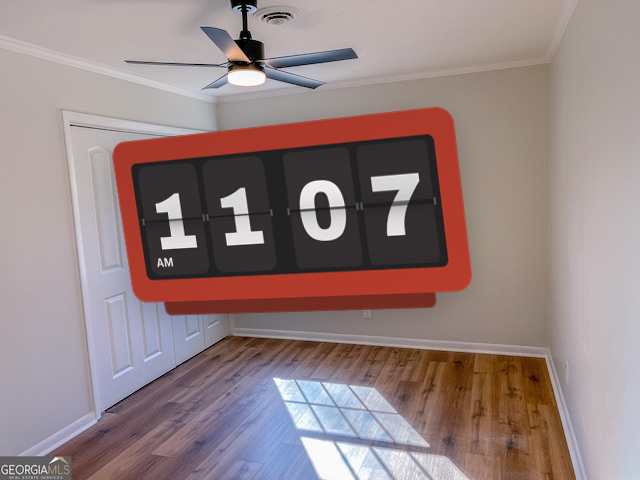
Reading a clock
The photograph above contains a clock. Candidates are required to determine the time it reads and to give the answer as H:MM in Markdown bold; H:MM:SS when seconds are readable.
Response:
**11:07**
